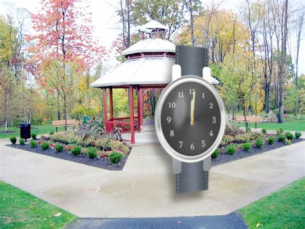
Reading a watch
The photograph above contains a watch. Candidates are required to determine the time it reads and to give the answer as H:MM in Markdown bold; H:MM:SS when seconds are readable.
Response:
**12:01**
